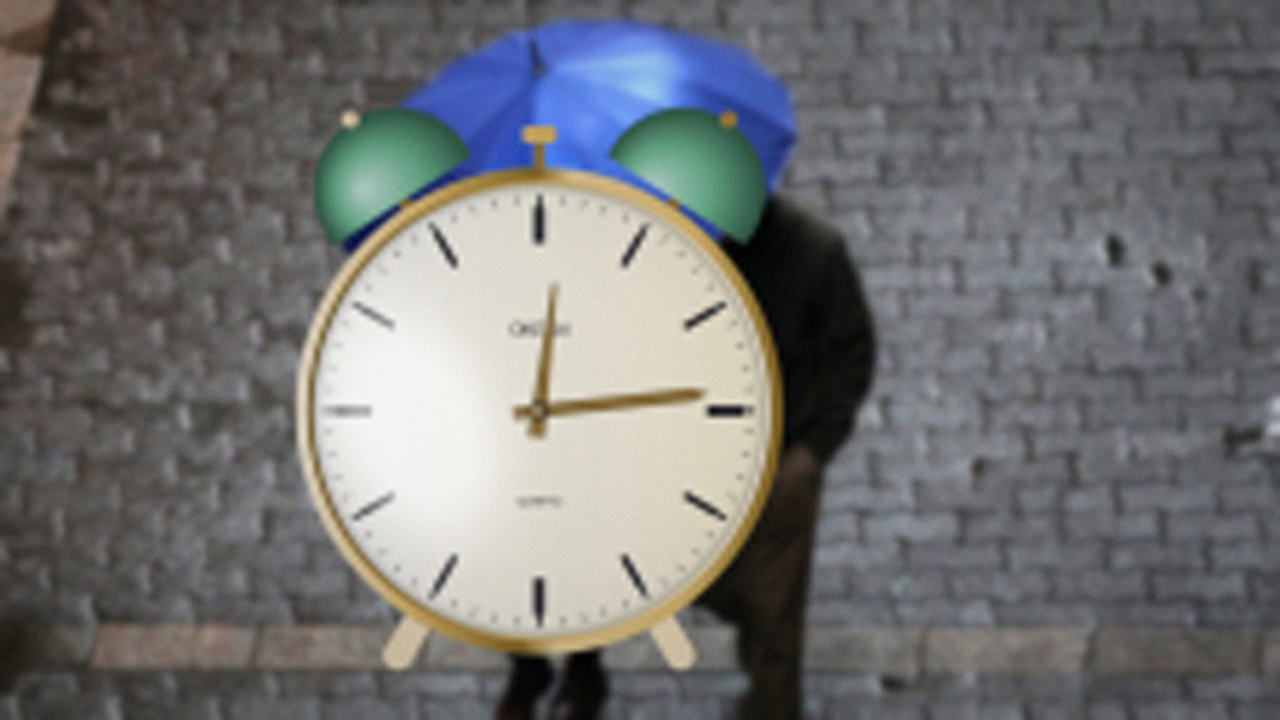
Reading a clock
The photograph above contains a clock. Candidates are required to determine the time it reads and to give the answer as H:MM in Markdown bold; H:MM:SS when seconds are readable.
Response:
**12:14**
